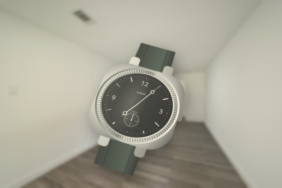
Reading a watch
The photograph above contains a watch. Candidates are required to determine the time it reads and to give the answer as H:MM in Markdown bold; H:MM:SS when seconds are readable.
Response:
**7:05**
